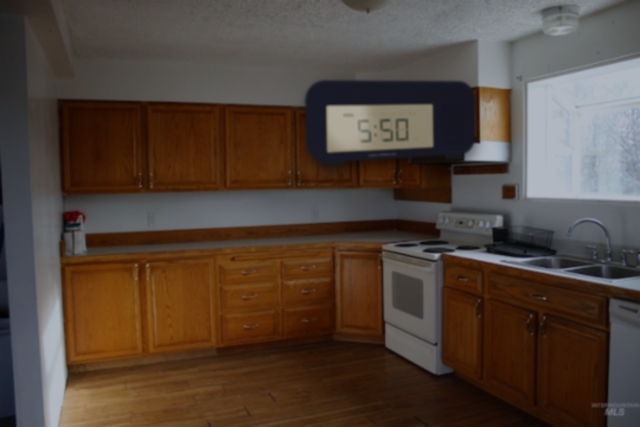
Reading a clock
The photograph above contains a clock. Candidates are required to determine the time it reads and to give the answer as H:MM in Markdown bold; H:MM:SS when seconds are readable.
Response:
**5:50**
